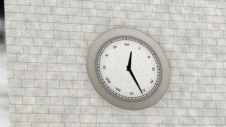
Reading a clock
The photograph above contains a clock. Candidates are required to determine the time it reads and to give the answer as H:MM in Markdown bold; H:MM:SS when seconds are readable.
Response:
**12:26**
